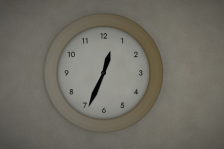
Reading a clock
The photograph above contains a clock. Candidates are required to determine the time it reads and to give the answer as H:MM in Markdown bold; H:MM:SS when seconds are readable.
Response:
**12:34**
